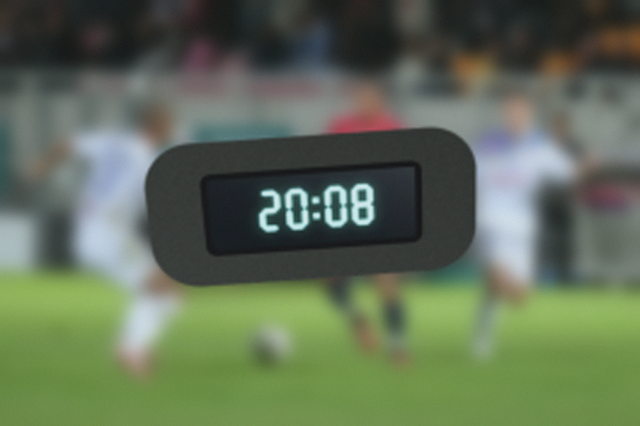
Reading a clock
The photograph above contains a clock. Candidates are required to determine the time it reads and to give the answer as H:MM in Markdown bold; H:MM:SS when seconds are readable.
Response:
**20:08**
